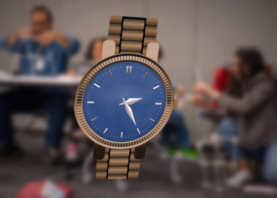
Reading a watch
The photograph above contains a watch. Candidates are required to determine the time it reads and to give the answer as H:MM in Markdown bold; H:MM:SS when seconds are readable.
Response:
**2:25**
